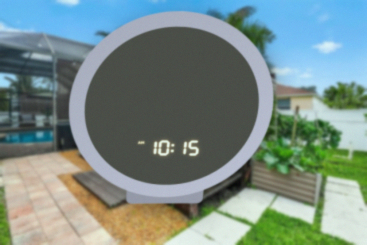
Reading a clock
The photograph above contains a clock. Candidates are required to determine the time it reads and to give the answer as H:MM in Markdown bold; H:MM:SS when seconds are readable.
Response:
**10:15**
